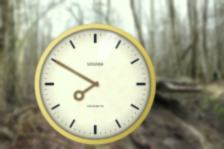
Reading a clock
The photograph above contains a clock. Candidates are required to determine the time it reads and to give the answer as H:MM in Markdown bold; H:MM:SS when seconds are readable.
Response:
**7:50**
